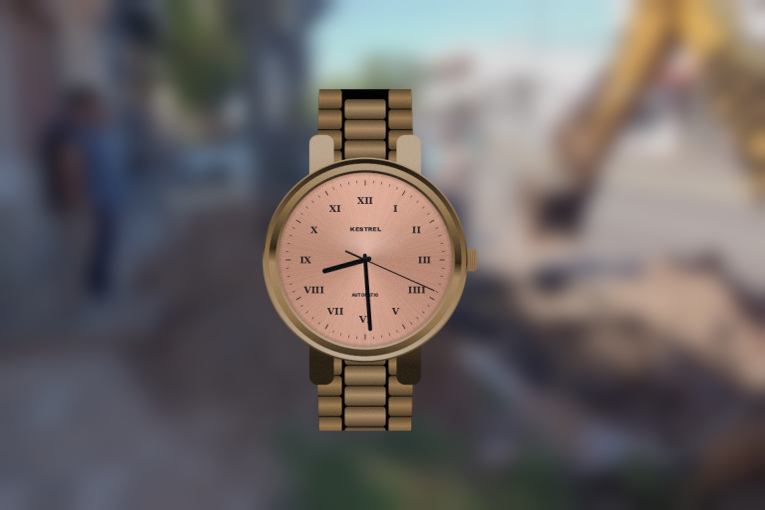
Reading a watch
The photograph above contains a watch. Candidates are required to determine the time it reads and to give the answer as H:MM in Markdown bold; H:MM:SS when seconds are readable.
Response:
**8:29:19**
